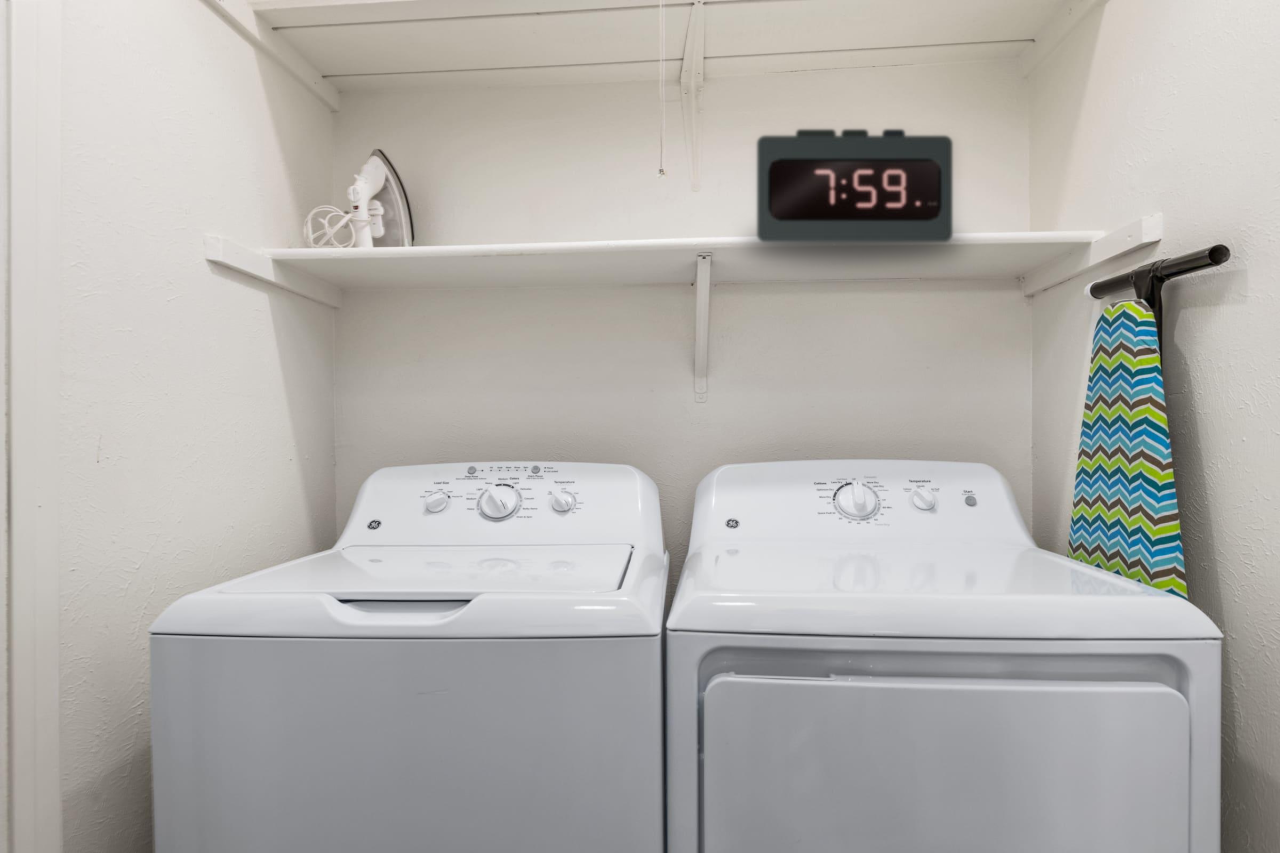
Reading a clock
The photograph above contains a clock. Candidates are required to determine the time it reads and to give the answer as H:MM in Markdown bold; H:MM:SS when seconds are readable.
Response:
**7:59**
